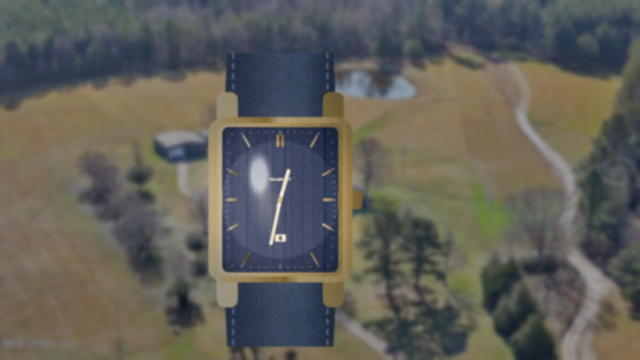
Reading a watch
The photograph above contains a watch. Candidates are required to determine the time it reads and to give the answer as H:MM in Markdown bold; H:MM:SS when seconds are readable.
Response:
**12:32**
